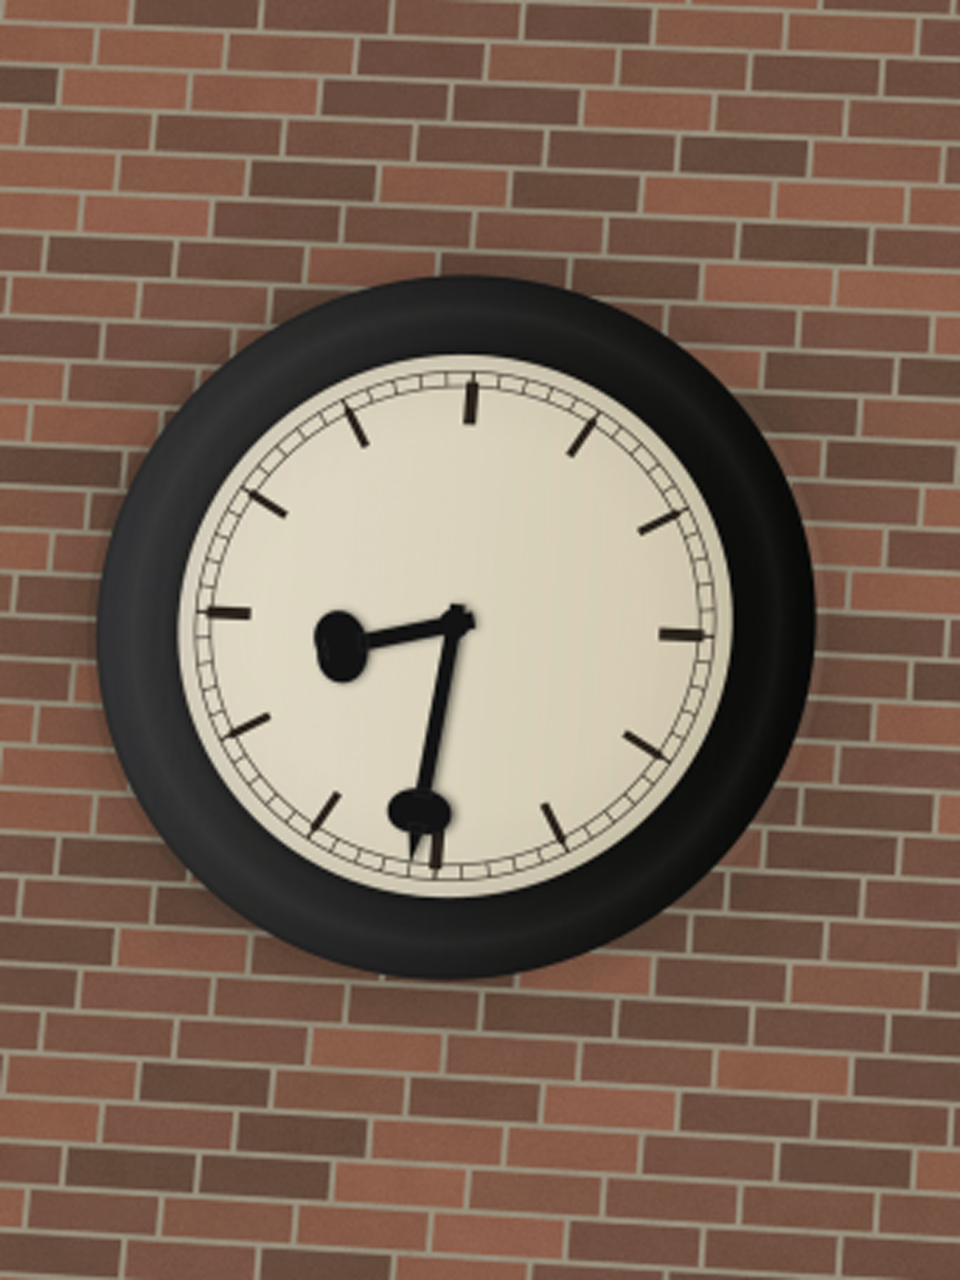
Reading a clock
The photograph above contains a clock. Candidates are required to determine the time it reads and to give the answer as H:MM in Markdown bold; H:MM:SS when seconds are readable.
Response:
**8:31**
